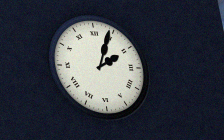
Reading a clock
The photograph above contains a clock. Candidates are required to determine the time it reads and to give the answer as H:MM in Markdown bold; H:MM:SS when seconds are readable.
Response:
**2:04**
